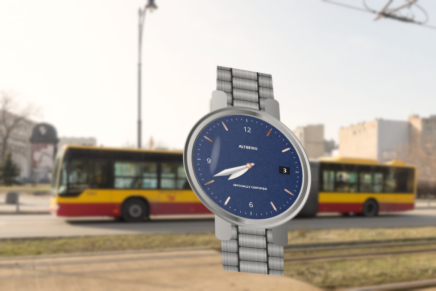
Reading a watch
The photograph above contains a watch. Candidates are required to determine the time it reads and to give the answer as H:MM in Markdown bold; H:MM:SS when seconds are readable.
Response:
**7:41**
